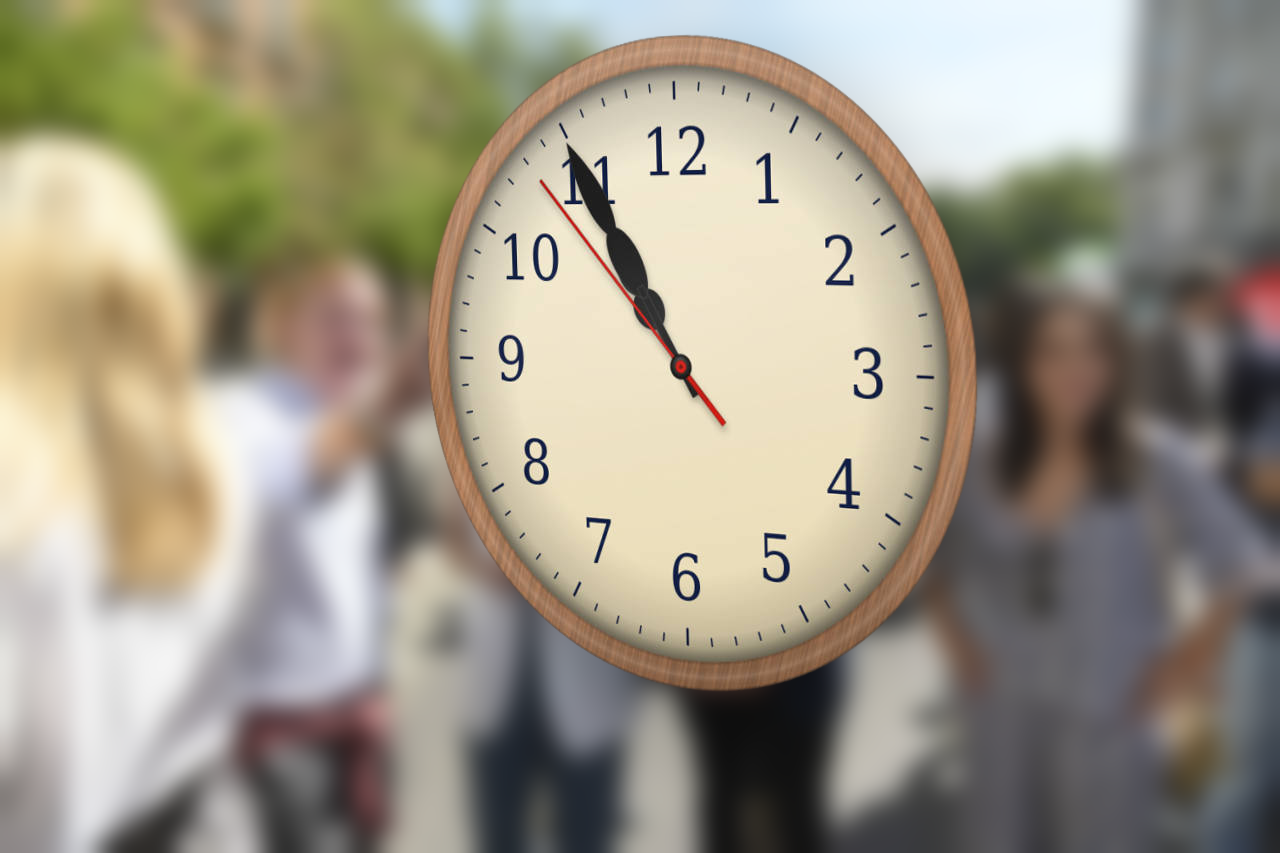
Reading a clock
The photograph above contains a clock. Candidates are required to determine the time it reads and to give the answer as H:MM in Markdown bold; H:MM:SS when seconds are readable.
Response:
**10:54:53**
